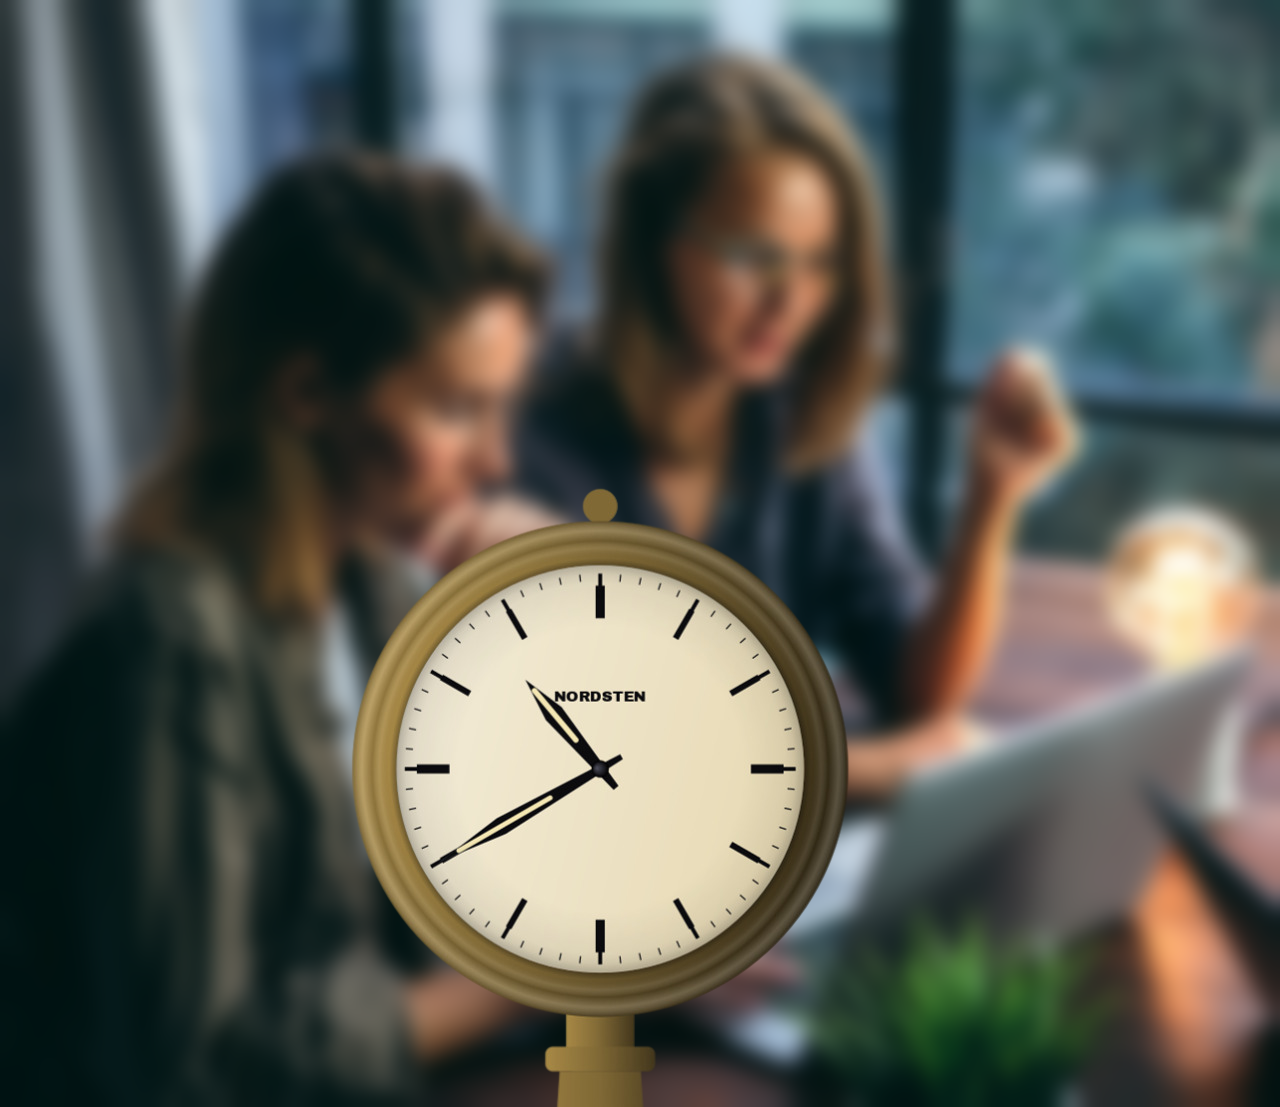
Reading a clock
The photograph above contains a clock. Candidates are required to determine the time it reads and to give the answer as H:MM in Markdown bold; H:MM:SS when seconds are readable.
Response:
**10:40**
